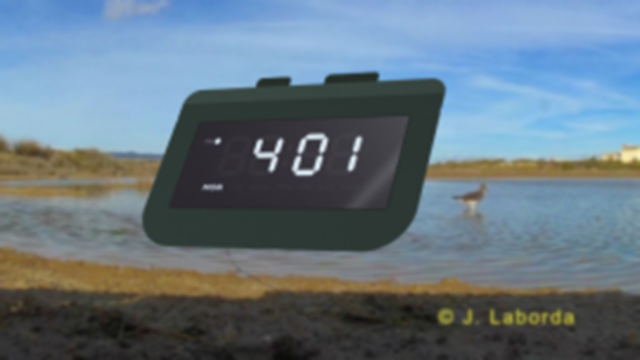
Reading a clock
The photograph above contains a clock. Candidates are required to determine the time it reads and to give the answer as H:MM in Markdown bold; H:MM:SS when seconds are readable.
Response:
**4:01**
